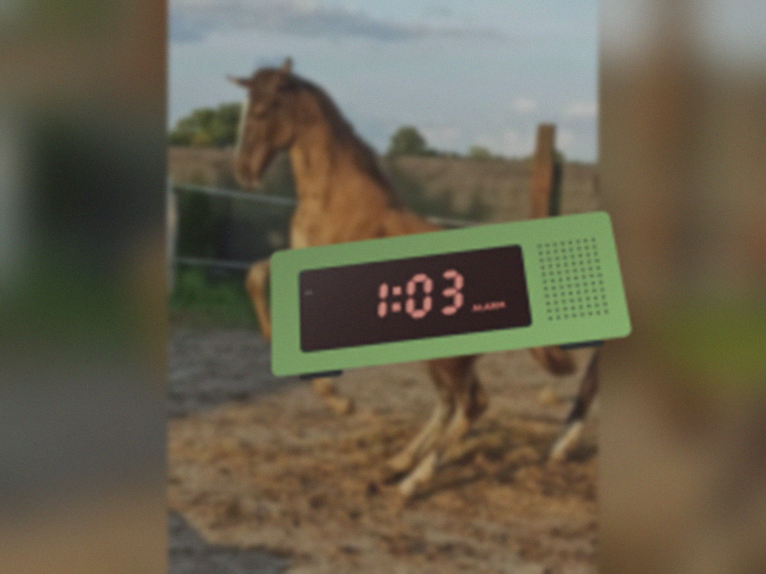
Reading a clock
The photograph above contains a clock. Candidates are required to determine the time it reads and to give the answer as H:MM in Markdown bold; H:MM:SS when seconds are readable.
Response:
**1:03**
